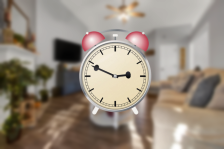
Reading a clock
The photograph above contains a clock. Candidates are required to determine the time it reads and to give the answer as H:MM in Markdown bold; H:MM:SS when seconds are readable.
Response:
**2:49**
